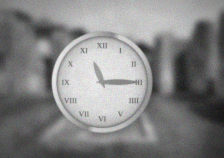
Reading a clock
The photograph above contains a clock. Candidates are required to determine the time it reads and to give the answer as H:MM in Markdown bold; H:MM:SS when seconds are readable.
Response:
**11:15**
